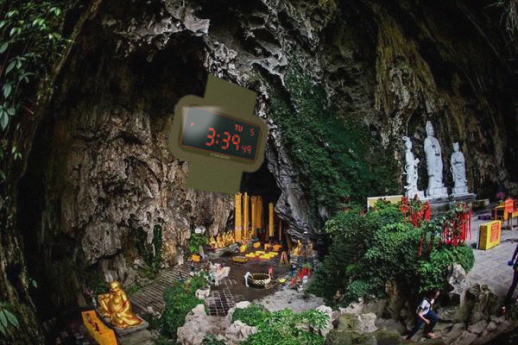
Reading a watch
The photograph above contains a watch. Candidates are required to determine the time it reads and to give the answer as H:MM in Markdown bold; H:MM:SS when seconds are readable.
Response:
**3:39:49**
